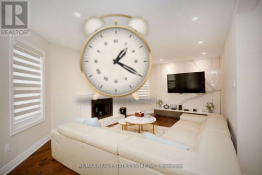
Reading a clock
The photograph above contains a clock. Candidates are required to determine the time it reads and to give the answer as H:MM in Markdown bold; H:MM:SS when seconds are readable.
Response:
**1:20**
